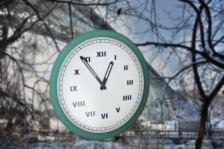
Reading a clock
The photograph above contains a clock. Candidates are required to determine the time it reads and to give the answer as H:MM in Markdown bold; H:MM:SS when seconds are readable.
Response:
**12:54**
